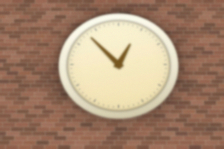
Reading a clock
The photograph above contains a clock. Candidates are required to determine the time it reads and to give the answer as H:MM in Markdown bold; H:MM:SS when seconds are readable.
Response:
**12:53**
